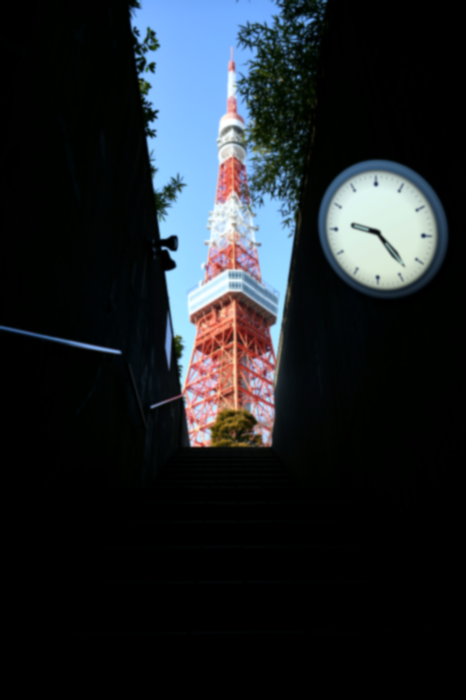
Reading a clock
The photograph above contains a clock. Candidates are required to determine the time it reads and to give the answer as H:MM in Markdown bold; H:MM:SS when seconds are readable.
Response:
**9:23**
